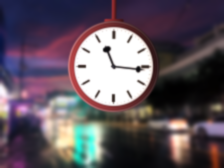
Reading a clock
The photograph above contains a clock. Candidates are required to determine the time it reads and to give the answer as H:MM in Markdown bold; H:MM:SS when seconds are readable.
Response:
**11:16**
